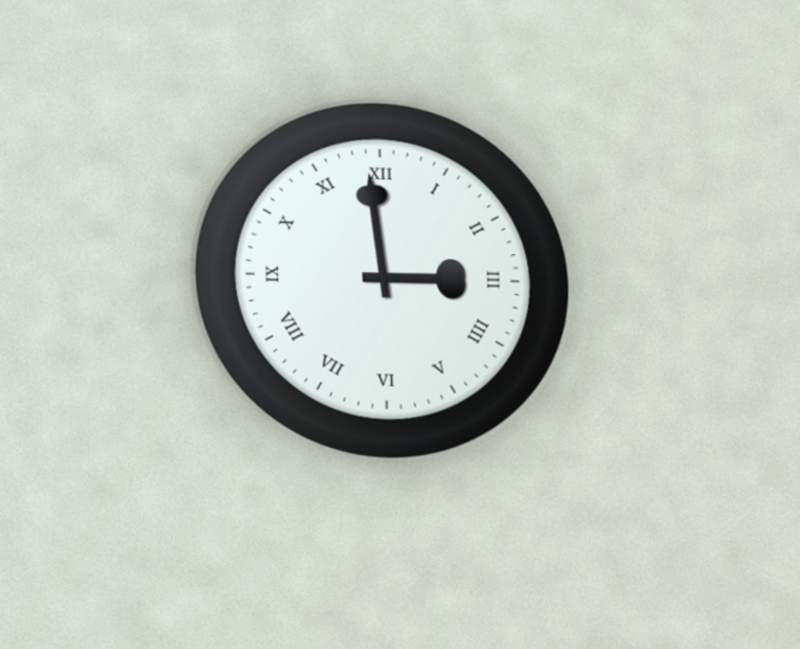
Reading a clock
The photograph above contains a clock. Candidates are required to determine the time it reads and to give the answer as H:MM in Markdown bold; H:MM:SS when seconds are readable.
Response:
**2:59**
